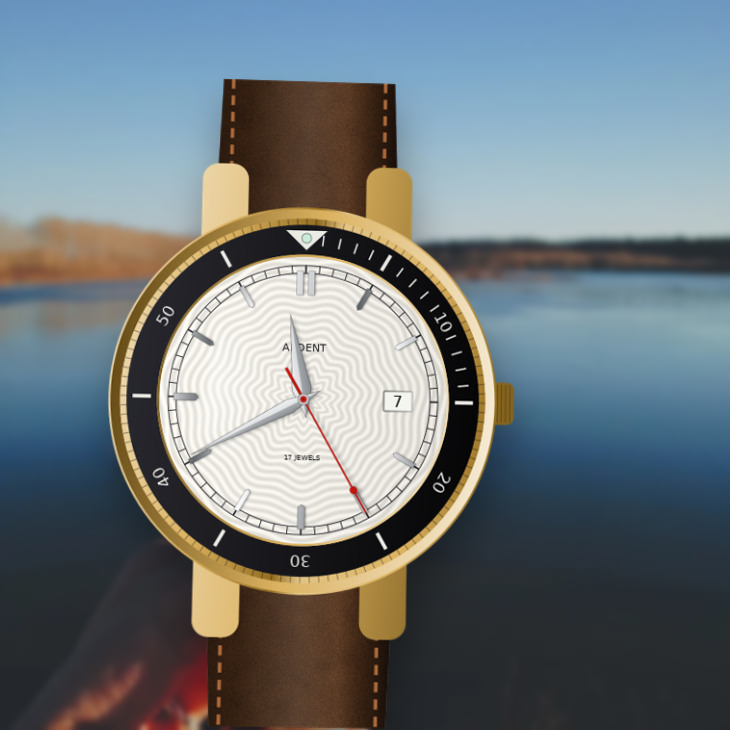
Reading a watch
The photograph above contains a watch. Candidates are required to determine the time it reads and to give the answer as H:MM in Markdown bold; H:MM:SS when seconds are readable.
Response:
**11:40:25**
